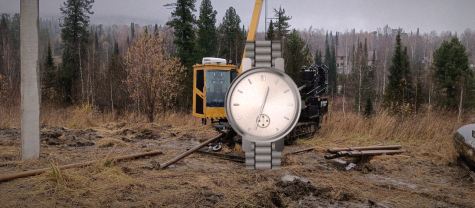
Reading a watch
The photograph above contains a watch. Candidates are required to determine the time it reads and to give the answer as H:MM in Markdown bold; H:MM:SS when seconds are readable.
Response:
**12:33**
